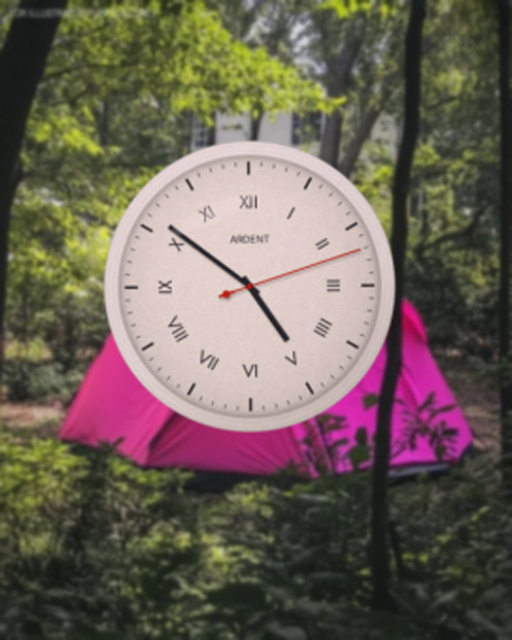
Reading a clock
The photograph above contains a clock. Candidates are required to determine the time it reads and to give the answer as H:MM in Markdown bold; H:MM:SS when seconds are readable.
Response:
**4:51:12**
